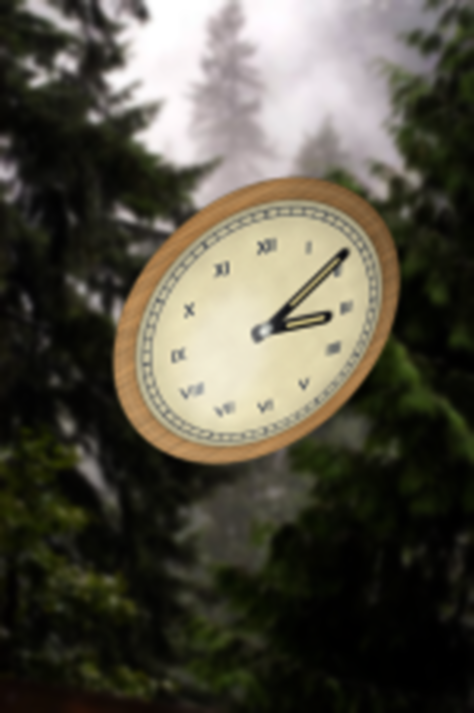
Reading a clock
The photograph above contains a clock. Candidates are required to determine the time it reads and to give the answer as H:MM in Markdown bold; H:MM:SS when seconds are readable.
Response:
**3:09**
